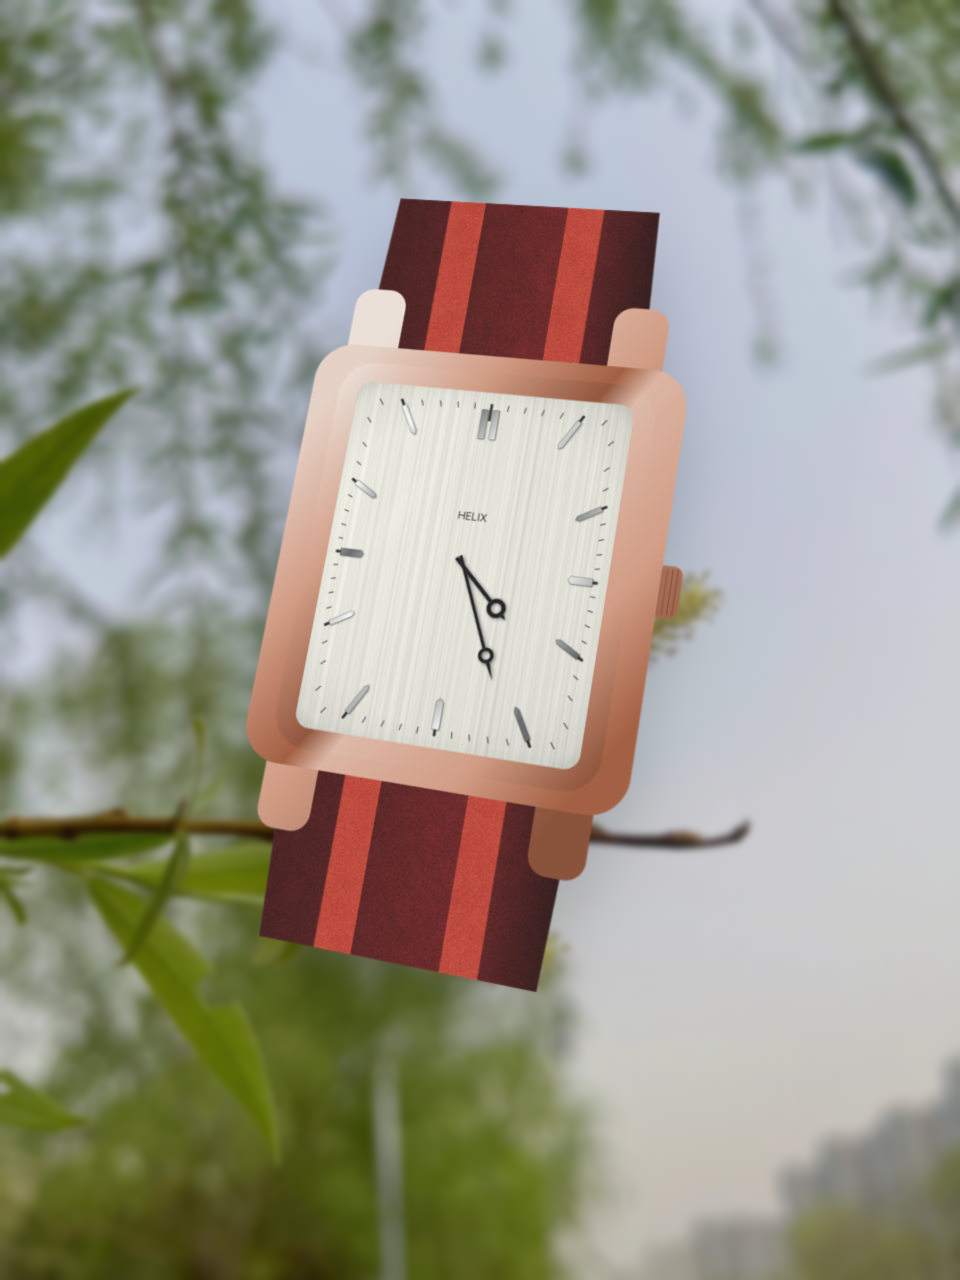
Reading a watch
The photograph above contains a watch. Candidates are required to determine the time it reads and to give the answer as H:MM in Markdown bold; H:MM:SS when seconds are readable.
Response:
**4:26**
